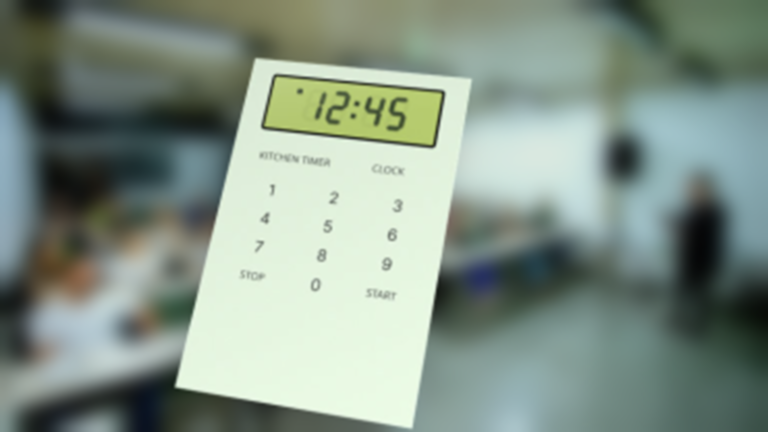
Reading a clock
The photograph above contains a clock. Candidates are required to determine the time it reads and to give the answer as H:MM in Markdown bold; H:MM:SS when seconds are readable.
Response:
**12:45**
